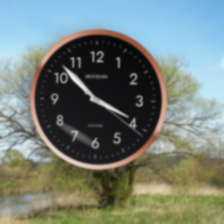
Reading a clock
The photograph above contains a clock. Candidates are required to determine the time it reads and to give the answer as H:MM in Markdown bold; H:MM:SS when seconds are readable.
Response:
**3:52:21**
